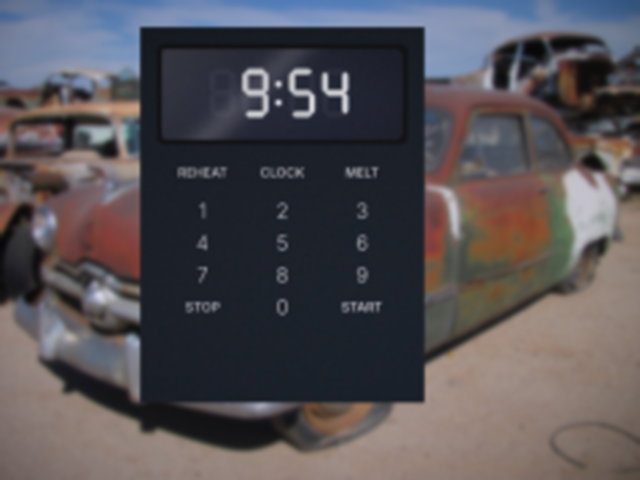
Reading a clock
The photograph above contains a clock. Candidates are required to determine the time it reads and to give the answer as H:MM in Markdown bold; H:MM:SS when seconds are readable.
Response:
**9:54**
